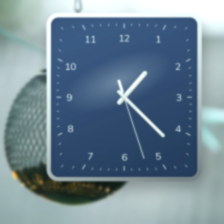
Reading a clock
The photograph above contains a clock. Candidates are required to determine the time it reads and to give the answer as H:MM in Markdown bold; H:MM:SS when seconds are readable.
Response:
**1:22:27**
